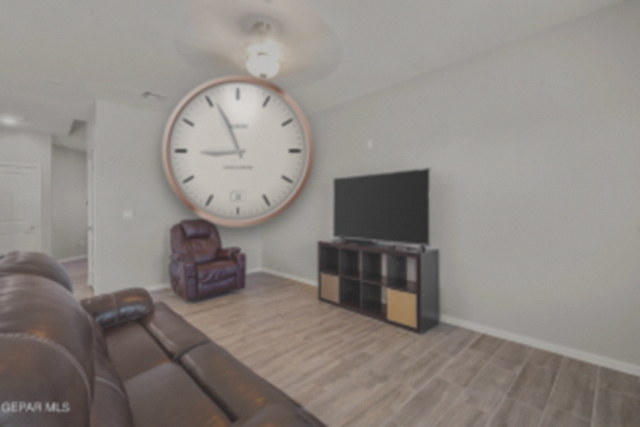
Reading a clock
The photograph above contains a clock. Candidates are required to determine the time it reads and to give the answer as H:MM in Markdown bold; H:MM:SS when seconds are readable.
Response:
**8:56**
